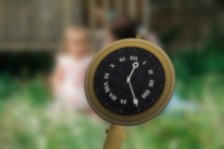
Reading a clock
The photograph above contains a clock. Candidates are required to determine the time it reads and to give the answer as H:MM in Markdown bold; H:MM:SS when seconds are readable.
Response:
**12:25**
